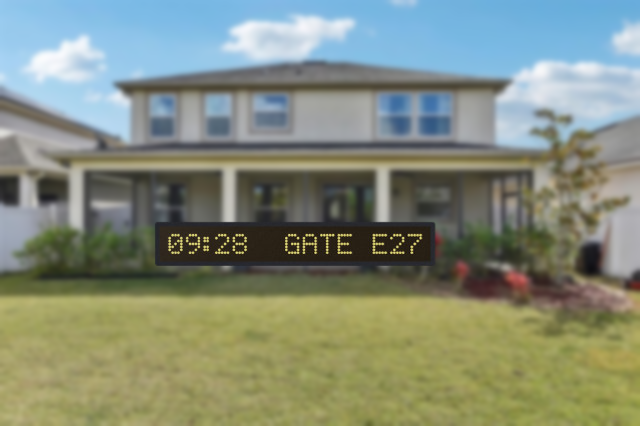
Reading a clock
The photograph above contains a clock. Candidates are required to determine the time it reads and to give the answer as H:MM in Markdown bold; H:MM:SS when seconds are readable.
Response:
**9:28**
